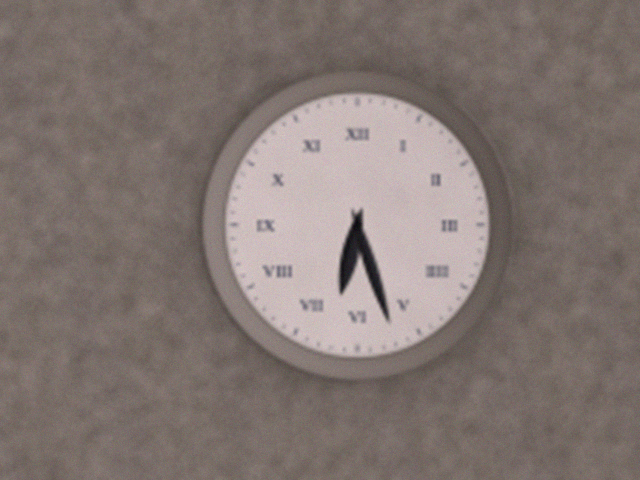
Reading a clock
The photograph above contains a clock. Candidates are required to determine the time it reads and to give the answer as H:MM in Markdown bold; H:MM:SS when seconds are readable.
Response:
**6:27**
